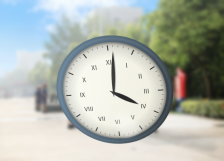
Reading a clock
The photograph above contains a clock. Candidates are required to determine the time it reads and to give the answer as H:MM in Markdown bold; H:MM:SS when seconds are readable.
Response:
**4:01**
